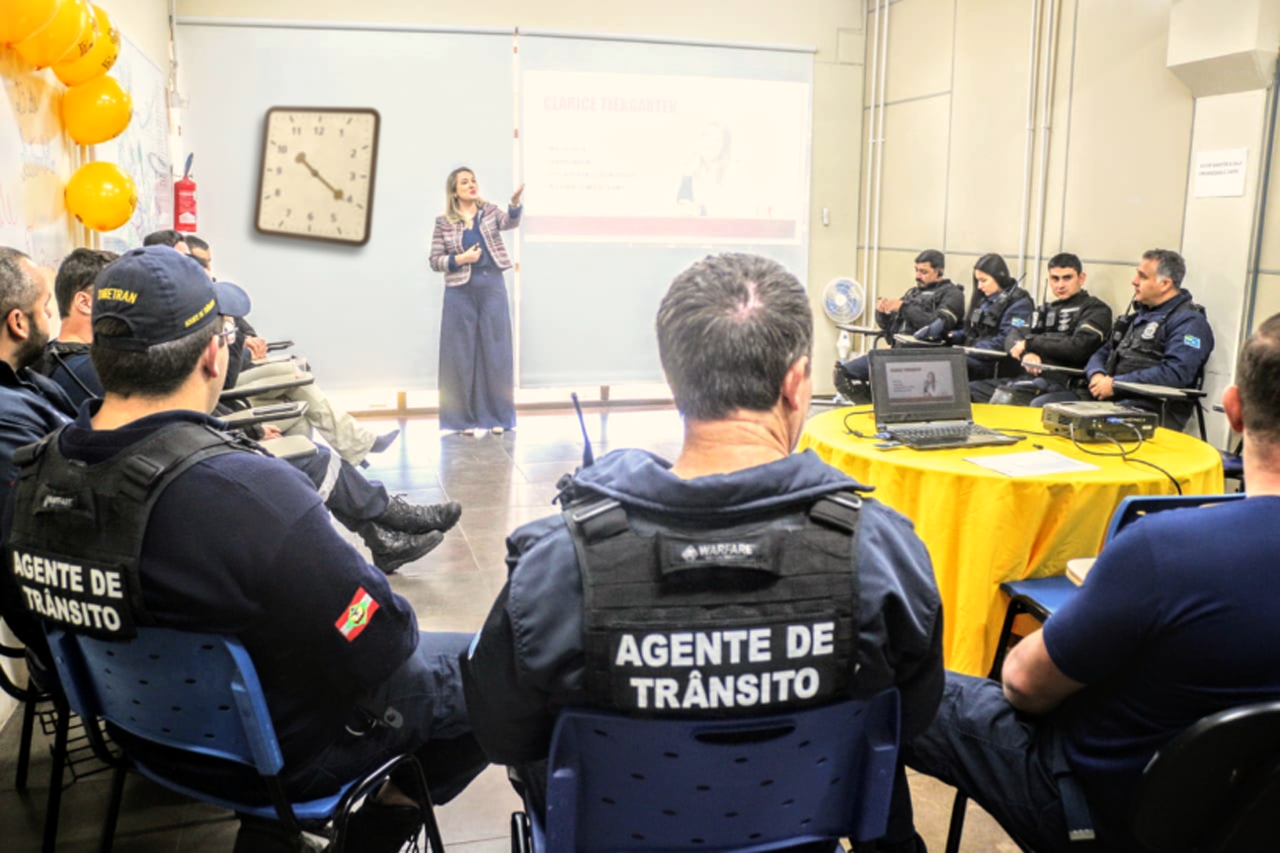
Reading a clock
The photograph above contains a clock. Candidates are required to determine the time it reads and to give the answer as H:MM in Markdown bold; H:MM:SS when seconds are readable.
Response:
**10:21**
